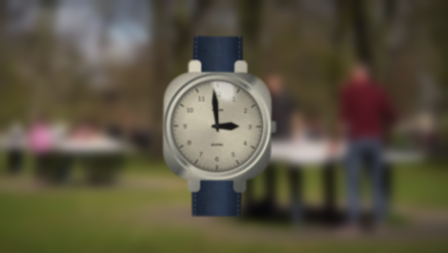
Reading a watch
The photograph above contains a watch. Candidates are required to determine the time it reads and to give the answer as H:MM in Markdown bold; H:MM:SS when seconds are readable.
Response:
**2:59**
